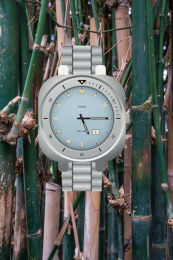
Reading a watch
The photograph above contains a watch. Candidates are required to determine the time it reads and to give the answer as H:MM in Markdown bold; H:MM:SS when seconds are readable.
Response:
**5:15**
